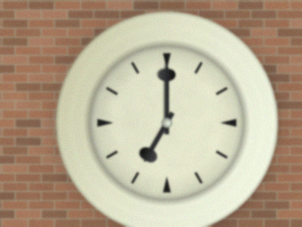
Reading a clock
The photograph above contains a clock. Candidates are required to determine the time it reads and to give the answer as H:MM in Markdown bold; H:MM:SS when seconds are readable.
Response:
**7:00**
